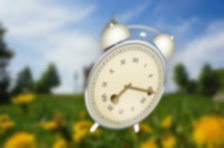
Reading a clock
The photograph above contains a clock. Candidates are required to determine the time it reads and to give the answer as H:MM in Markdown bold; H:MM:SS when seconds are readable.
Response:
**7:16**
